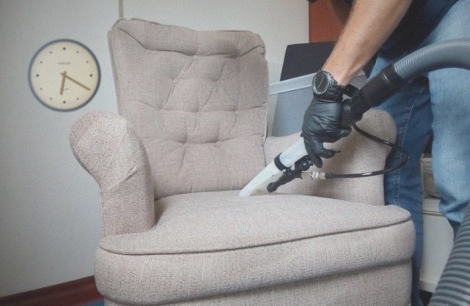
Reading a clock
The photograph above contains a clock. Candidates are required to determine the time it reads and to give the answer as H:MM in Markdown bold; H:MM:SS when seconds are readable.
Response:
**6:20**
